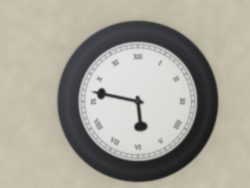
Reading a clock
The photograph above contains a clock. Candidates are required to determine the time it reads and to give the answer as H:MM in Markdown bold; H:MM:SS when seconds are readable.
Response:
**5:47**
